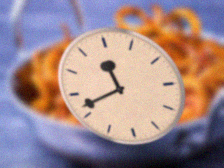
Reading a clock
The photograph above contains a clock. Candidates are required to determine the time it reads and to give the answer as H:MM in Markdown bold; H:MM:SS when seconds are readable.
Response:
**11:42**
